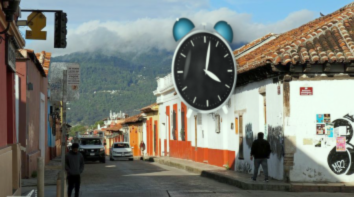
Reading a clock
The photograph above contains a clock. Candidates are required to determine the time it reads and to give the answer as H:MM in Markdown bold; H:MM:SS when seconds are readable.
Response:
**4:02**
